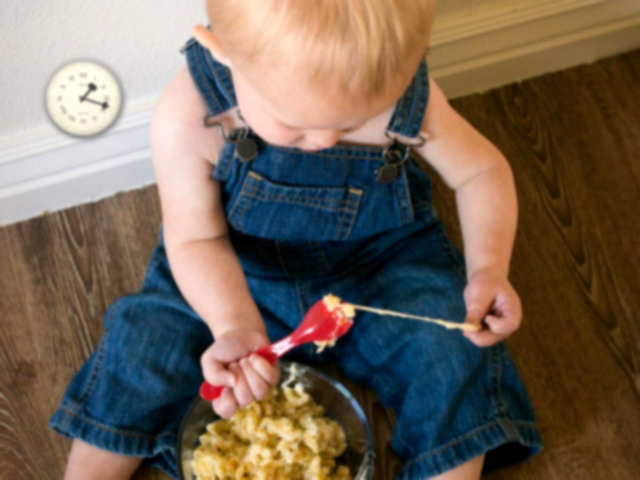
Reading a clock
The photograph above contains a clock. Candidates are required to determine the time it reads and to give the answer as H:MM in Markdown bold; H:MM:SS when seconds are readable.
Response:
**1:18**
